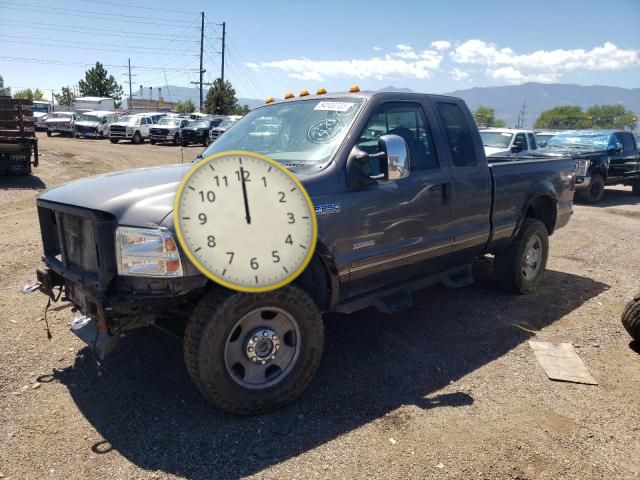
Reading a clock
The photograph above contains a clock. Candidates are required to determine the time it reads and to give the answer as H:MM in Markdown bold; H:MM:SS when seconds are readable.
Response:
**12:00**
